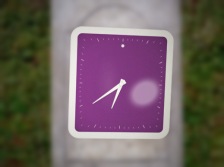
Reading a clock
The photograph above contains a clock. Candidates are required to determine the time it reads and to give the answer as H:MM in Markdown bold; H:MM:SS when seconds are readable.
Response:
**6:39**
